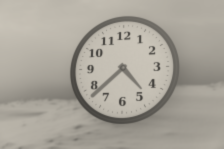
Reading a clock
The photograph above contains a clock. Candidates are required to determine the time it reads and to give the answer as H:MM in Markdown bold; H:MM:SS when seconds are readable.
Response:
**4:38**
